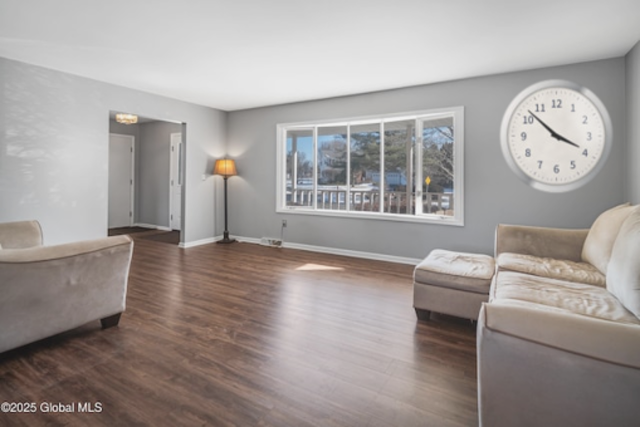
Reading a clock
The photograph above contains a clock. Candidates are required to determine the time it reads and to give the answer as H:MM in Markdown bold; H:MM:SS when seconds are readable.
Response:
**3:52**
